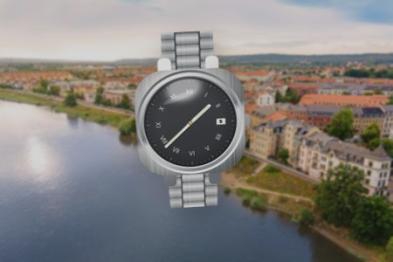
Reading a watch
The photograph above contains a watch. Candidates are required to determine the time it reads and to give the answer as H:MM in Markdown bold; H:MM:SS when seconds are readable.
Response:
**1:38**
